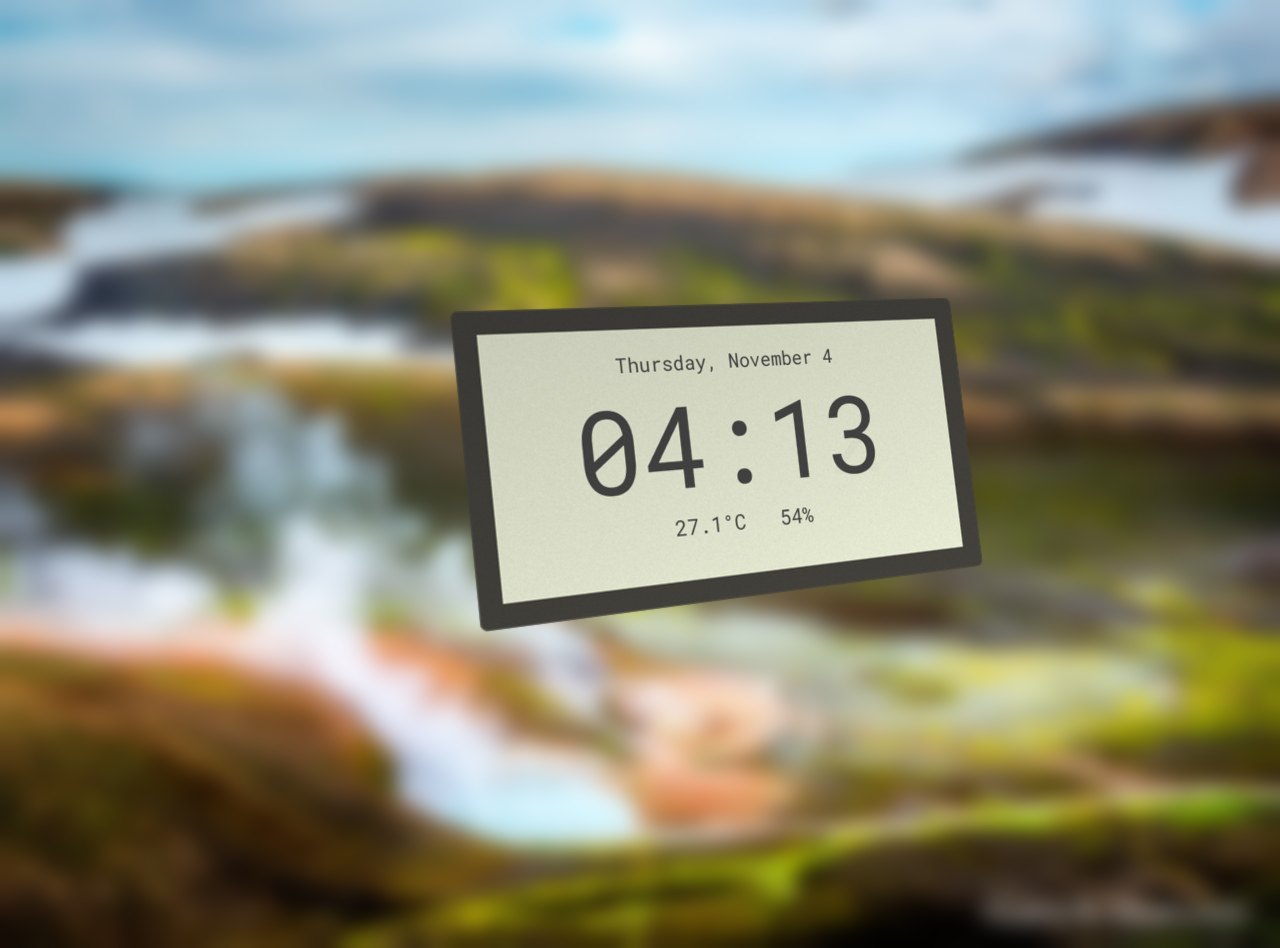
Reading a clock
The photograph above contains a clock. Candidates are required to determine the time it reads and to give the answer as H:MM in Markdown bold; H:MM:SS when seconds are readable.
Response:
**4:13**
